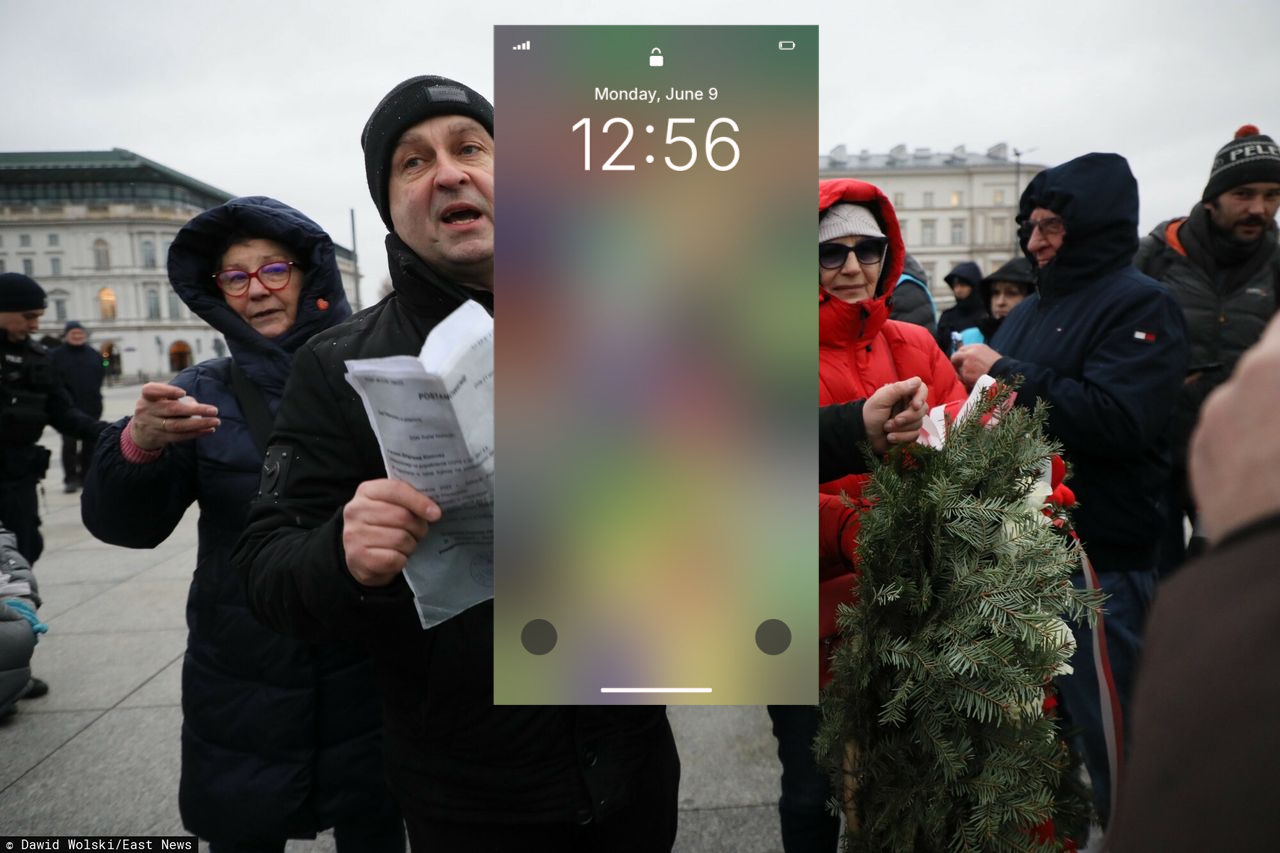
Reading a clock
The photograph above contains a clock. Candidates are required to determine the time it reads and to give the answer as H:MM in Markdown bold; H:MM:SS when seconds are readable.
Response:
**12:56**
